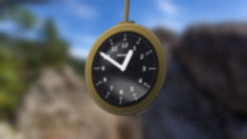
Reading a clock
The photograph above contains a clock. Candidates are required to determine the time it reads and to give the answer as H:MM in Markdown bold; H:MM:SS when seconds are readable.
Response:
**12:50**
